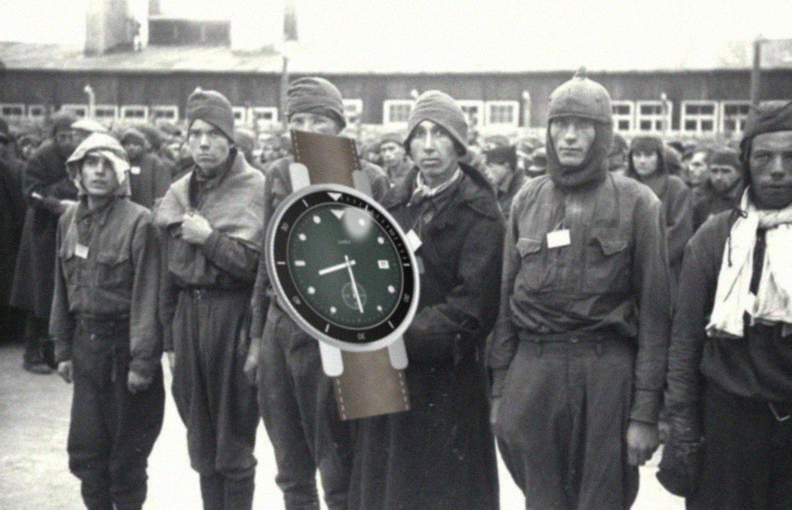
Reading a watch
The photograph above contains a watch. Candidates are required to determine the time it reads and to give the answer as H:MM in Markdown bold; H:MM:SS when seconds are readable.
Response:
**8:29**
